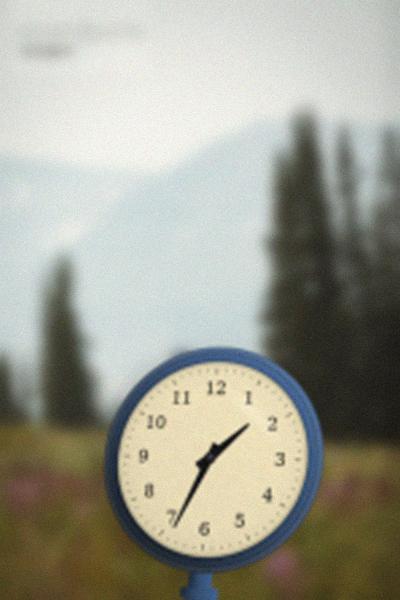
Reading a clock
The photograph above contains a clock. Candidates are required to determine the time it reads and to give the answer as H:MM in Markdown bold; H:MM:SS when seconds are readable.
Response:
**1:34**
